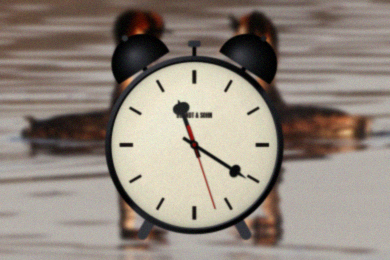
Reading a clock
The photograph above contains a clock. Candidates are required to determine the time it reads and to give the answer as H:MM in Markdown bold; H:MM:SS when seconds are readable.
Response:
**11:20:27**
